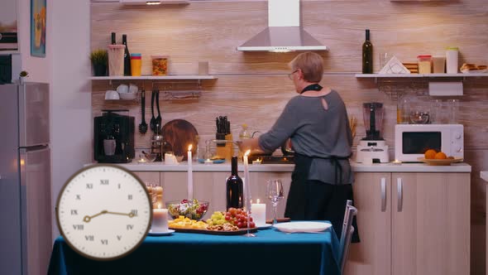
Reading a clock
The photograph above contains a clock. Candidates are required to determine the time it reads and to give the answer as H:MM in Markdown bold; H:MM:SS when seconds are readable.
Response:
**8:16**
